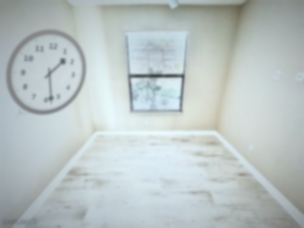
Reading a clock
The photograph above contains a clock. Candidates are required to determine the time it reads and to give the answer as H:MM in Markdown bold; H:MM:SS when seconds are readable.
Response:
**1:28**
